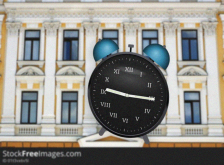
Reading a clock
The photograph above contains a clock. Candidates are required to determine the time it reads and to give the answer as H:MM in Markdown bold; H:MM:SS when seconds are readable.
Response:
**9:15**
